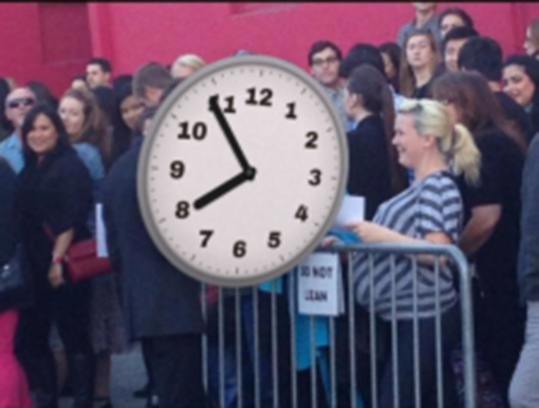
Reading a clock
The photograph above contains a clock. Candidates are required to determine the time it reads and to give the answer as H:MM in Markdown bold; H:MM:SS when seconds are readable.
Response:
**7:54**
